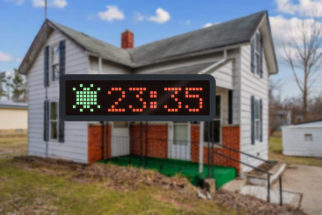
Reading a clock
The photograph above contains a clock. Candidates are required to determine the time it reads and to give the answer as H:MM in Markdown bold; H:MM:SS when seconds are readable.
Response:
**23:35**
